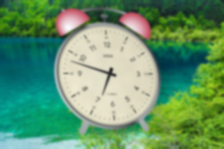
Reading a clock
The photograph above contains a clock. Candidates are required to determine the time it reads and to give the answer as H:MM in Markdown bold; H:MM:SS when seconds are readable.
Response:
**6:48**
